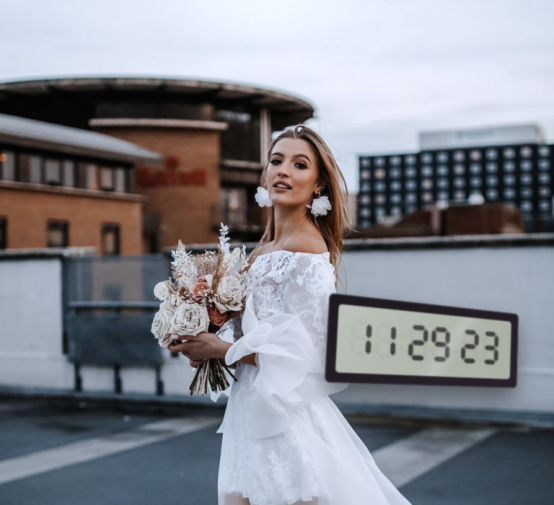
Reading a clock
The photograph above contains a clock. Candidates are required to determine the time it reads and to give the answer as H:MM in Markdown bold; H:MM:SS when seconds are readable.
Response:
**11:29:23**
